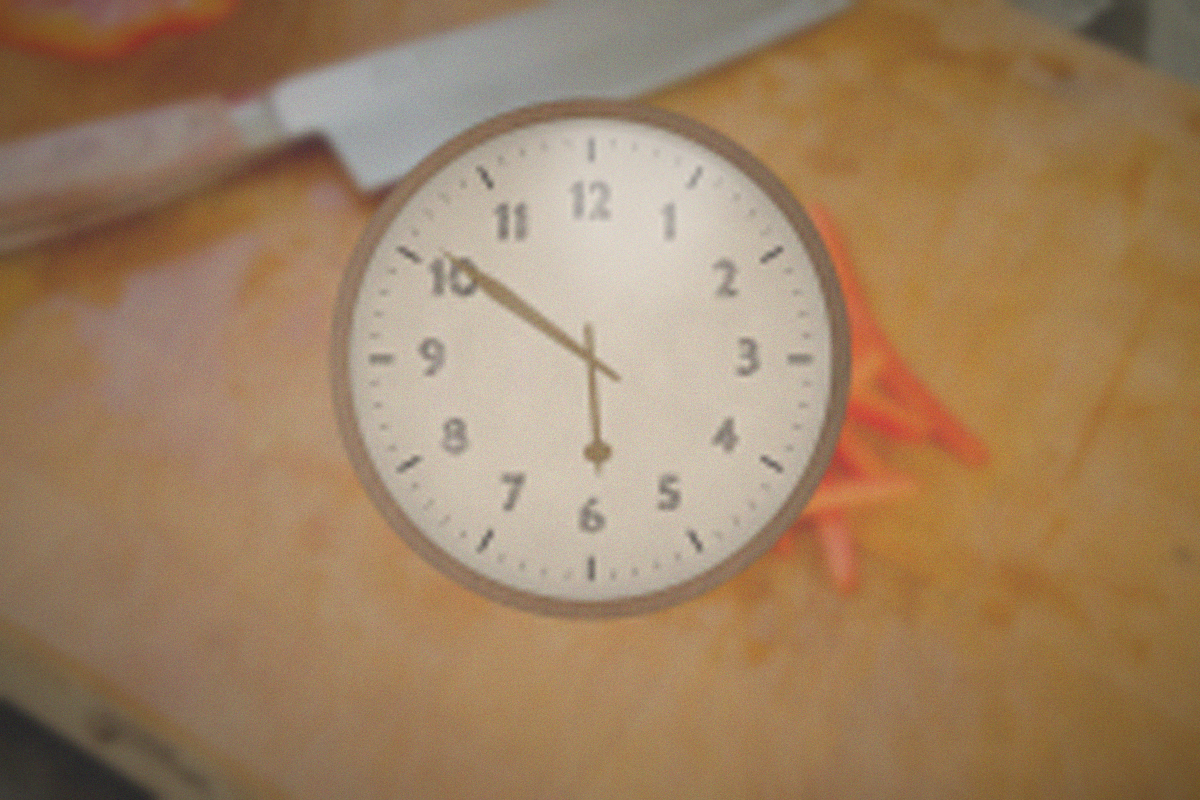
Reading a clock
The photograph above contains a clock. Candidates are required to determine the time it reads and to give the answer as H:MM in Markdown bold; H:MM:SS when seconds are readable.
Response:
**5:51**
